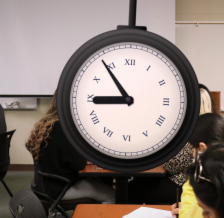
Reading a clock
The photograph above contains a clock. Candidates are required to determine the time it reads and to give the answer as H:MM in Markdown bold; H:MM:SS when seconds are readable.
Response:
**8:54**
